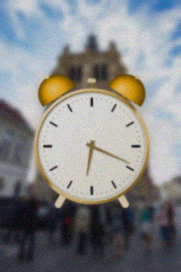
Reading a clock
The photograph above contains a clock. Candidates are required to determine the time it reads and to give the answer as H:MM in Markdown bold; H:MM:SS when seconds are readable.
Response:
**6:19**
